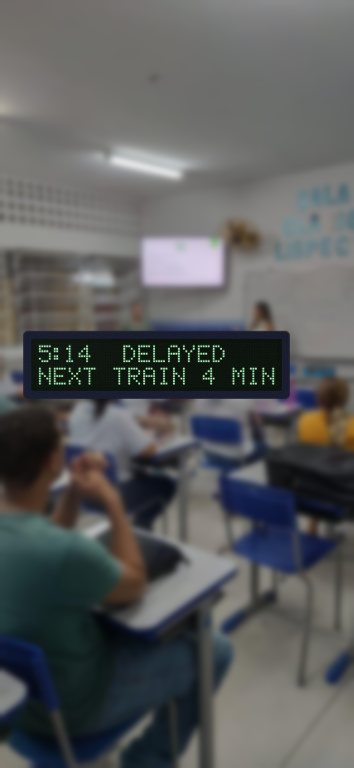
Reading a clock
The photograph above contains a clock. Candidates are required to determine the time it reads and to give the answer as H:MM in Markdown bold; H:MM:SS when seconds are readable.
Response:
**5:14**
